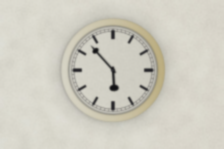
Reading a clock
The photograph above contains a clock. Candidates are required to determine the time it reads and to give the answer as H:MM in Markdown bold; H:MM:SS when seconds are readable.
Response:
**5:53**
